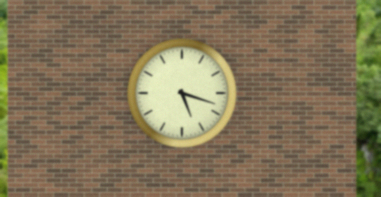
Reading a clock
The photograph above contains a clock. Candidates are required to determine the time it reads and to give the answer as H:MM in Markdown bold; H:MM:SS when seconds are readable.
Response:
**5:18**
